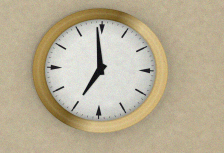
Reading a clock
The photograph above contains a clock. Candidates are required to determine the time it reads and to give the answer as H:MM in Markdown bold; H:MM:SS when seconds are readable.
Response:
**6:59**
